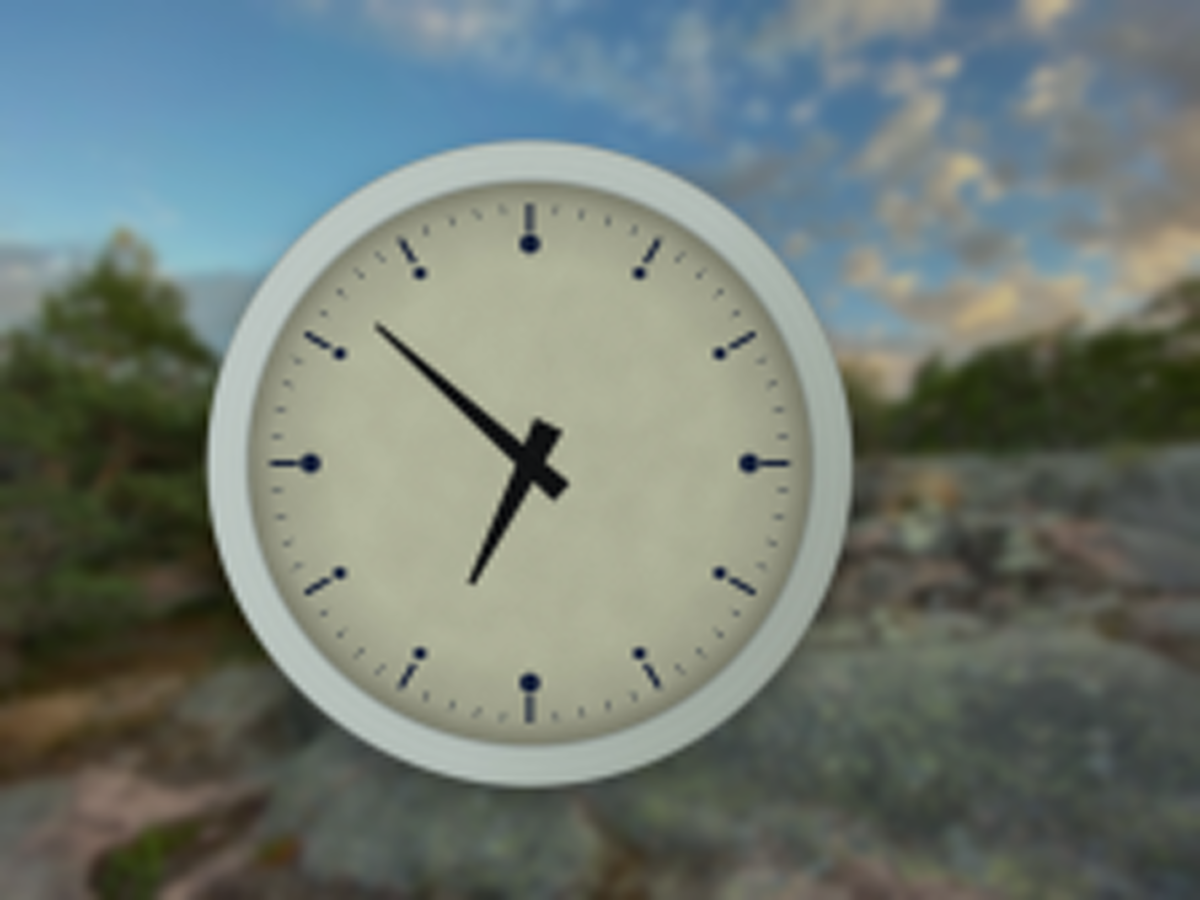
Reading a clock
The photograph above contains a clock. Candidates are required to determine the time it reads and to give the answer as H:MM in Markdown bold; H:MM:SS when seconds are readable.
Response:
**6:52**
